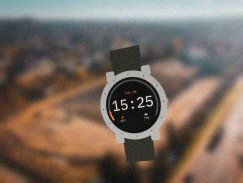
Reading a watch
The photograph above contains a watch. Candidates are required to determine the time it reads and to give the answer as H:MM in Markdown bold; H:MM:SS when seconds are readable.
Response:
**15:25**
